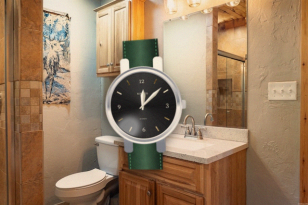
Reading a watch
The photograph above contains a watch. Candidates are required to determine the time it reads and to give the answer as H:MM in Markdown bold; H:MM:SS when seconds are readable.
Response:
**12:08**
